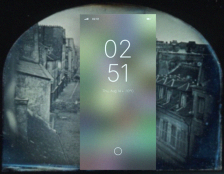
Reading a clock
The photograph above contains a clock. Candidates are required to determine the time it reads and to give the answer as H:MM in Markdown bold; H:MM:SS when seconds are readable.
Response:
**2:51**
